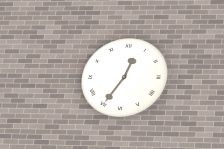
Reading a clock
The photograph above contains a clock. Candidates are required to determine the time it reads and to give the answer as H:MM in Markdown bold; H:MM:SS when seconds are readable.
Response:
**12:35**
